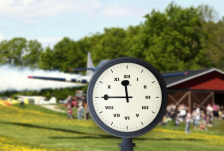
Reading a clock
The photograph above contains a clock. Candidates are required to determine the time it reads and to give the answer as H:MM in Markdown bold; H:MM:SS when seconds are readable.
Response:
**11:45**
